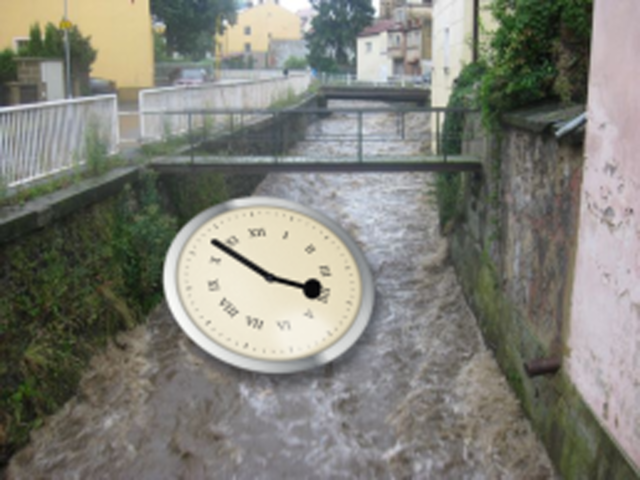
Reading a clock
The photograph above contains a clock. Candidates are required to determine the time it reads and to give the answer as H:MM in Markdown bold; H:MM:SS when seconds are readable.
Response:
**3:53**
